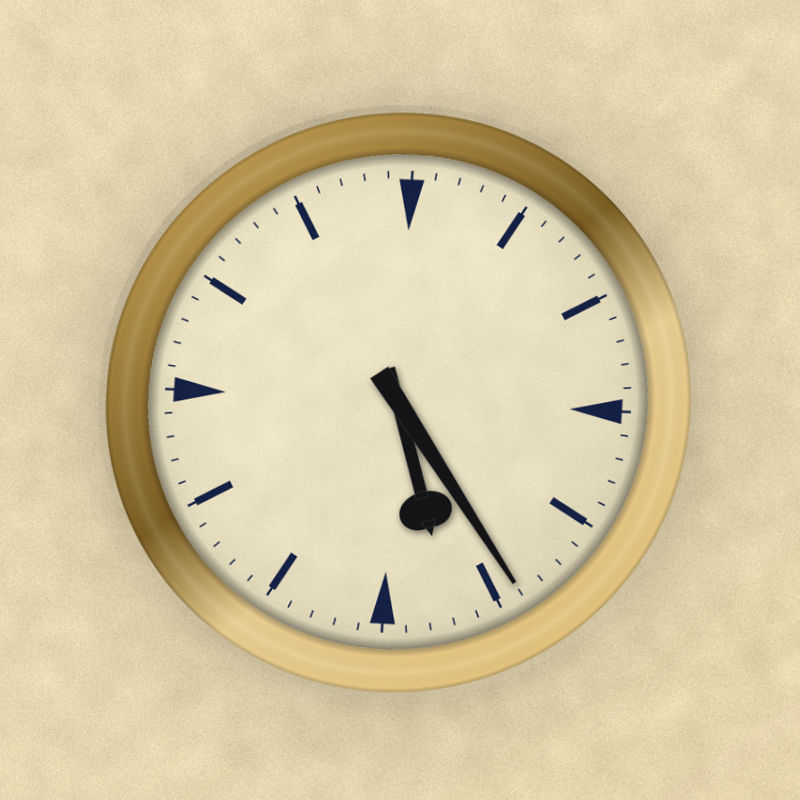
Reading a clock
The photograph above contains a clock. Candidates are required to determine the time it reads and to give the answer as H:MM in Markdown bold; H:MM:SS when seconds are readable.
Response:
**5:24**
